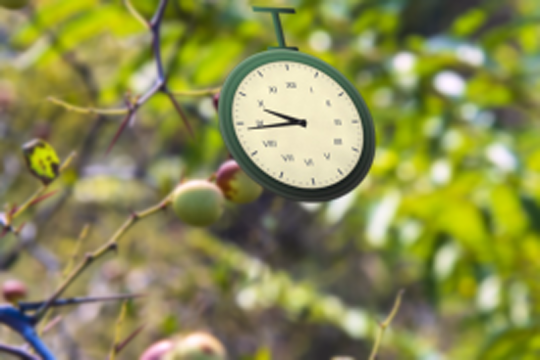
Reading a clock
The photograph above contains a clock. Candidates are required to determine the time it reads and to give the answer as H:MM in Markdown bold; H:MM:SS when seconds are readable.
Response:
**9:44**
